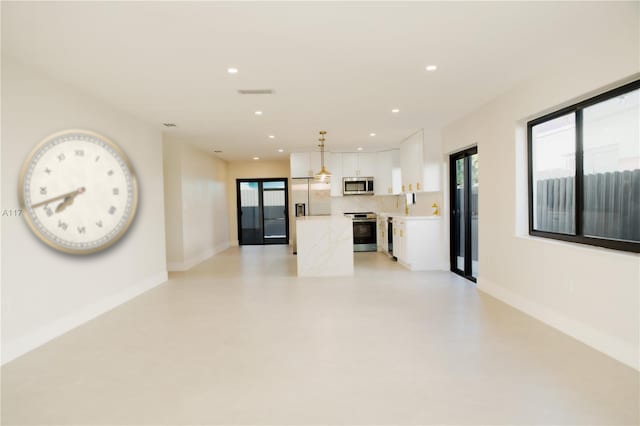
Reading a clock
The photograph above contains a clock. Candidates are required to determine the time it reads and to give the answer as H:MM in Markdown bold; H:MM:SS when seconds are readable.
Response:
**7:42**
